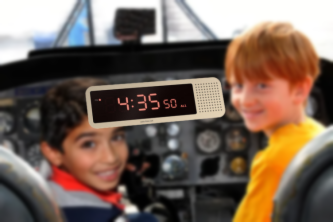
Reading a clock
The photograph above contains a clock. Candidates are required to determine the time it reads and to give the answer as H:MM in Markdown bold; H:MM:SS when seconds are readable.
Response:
**4:35:50**
